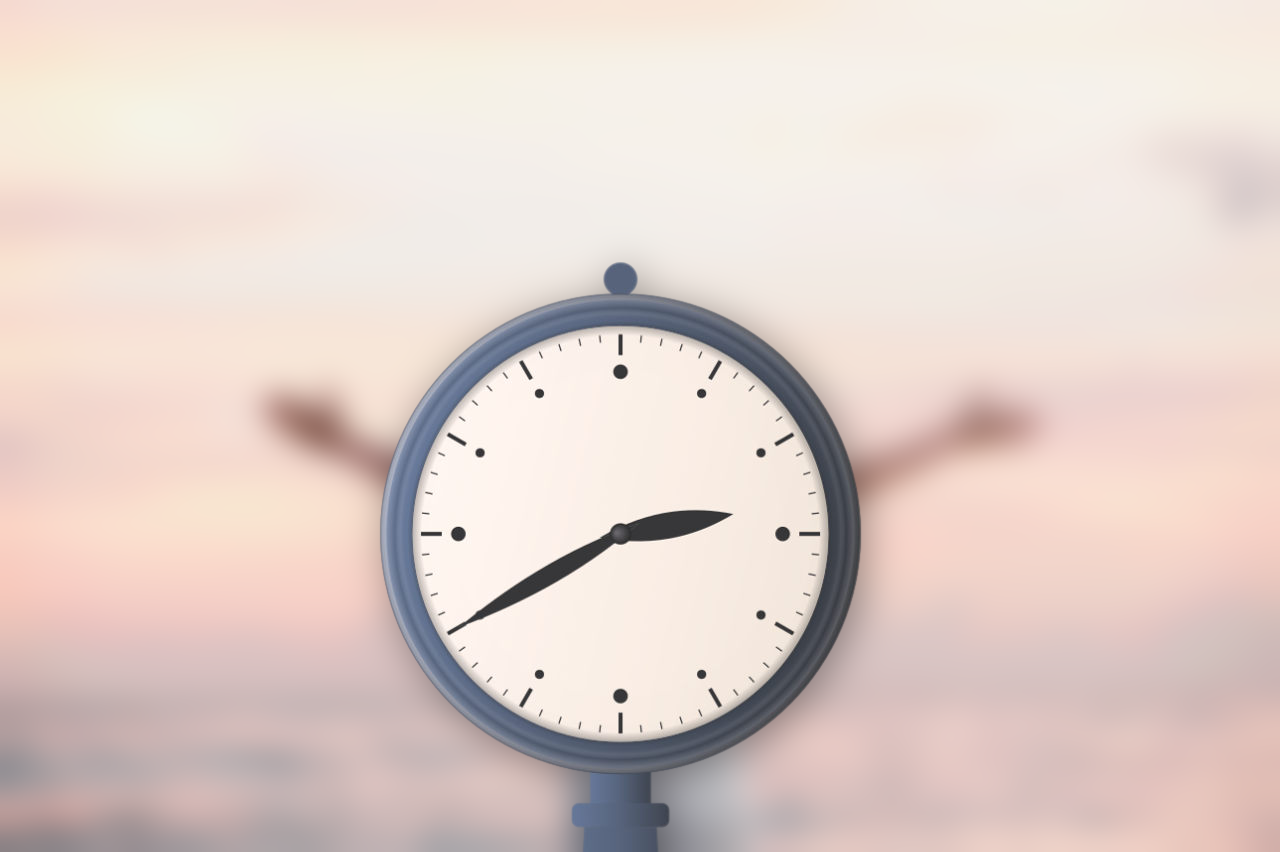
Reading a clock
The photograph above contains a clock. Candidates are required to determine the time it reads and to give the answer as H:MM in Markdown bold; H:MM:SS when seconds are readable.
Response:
**2:40**
